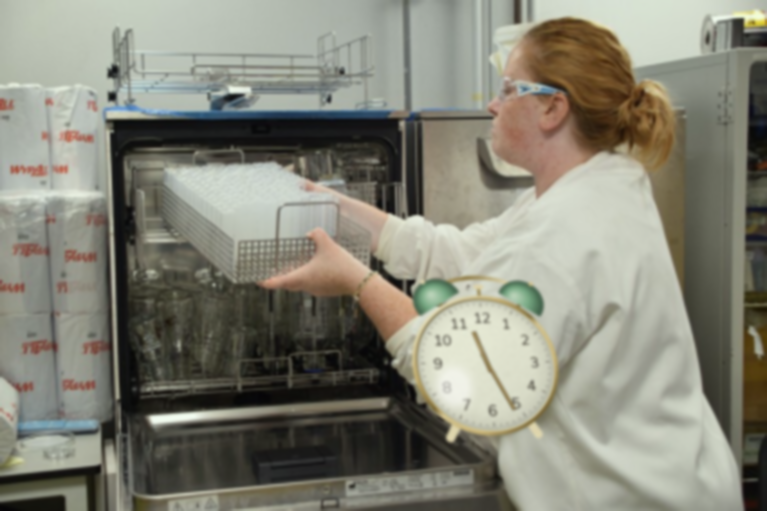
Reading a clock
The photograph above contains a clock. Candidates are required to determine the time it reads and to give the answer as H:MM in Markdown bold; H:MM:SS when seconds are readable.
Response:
**11:26**
